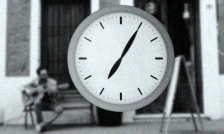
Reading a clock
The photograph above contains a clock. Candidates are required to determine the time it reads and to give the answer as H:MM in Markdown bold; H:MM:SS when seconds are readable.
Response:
**7:05**
